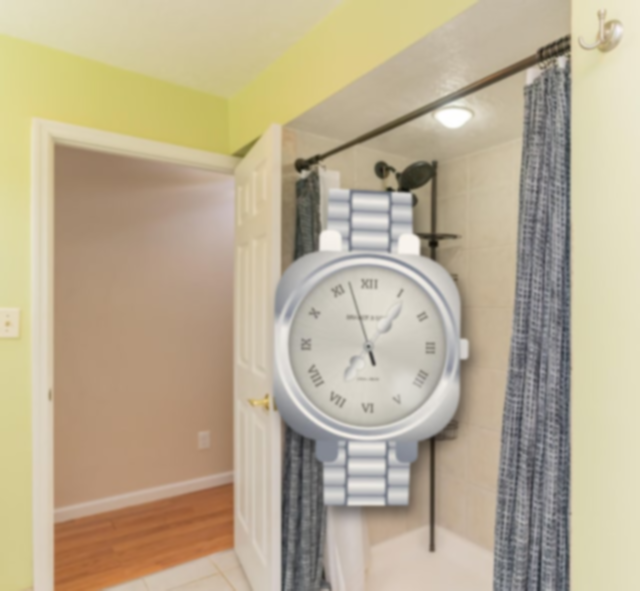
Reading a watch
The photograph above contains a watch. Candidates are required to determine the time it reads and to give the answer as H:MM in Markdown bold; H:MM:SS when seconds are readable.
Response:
**7:05:57**
